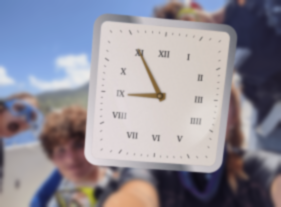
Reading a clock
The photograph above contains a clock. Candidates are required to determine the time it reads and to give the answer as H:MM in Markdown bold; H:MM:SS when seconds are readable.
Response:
**8:55**
